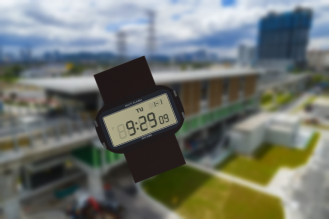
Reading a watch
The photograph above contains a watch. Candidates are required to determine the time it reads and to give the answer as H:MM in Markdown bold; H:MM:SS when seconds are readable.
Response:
**9:29:09**
